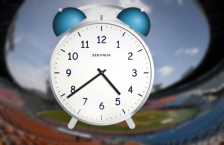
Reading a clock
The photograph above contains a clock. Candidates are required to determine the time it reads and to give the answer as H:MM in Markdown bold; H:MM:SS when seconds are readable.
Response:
**4:39**
